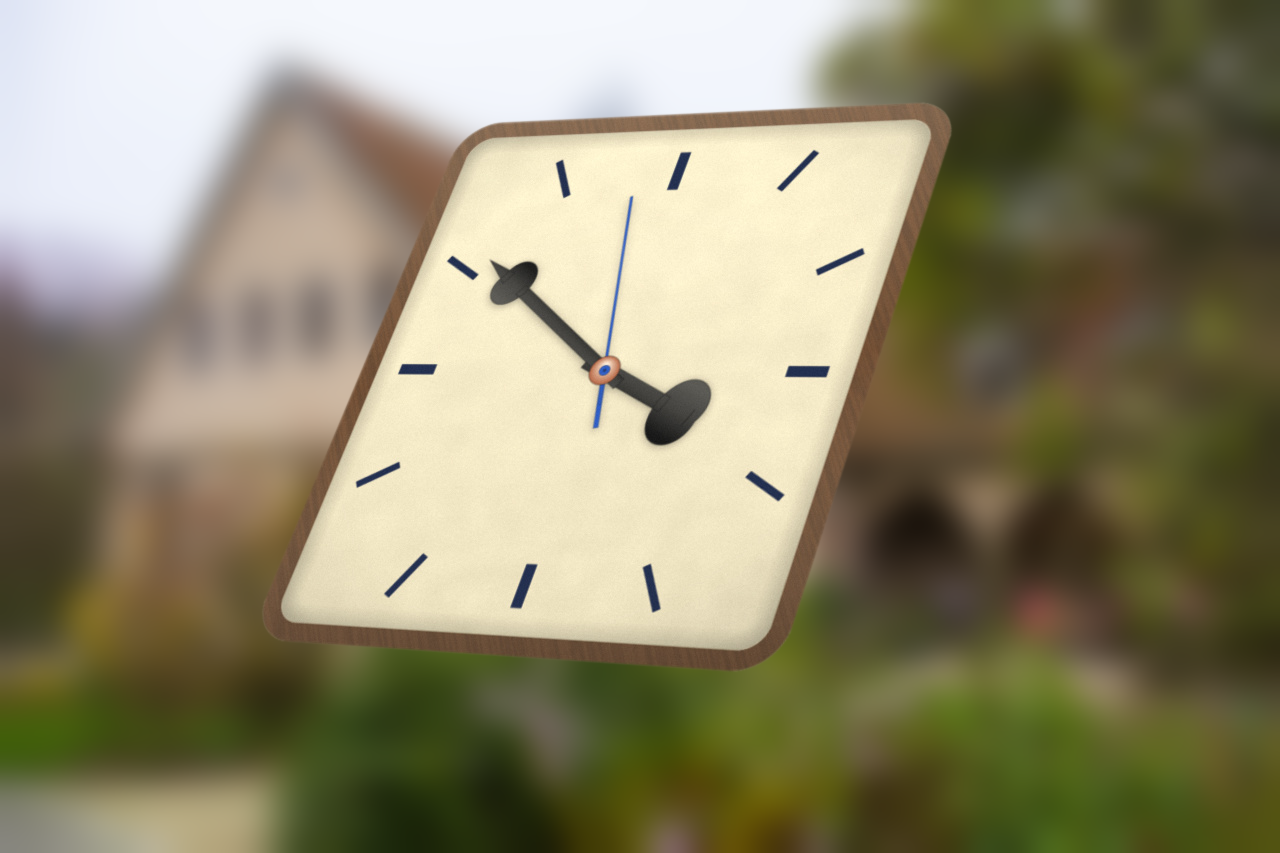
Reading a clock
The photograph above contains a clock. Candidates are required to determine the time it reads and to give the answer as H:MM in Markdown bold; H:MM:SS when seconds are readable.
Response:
**3:50:58**
